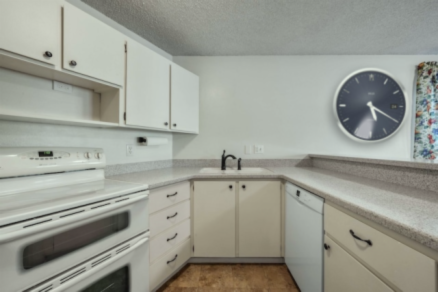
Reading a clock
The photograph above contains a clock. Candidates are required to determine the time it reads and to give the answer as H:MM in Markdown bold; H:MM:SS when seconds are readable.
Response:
**5:20**
